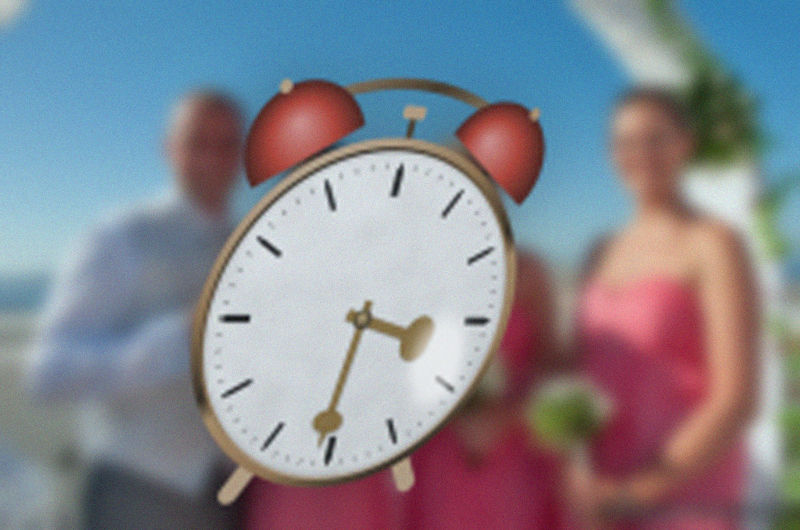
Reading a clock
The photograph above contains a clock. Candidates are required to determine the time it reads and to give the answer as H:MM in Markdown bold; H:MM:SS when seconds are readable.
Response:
**3:31**
